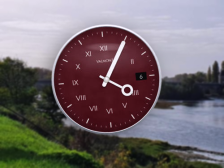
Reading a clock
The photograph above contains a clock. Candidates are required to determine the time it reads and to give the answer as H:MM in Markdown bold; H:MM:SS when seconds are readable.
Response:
**4:05**
